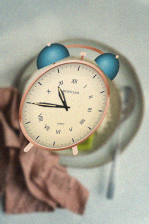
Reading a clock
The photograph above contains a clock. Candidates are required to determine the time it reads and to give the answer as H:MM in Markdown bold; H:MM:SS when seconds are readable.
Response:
**10:45**
